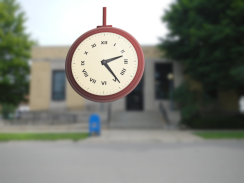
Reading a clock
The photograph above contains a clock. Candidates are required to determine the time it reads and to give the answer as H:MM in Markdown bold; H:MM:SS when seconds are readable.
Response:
**2:24**
